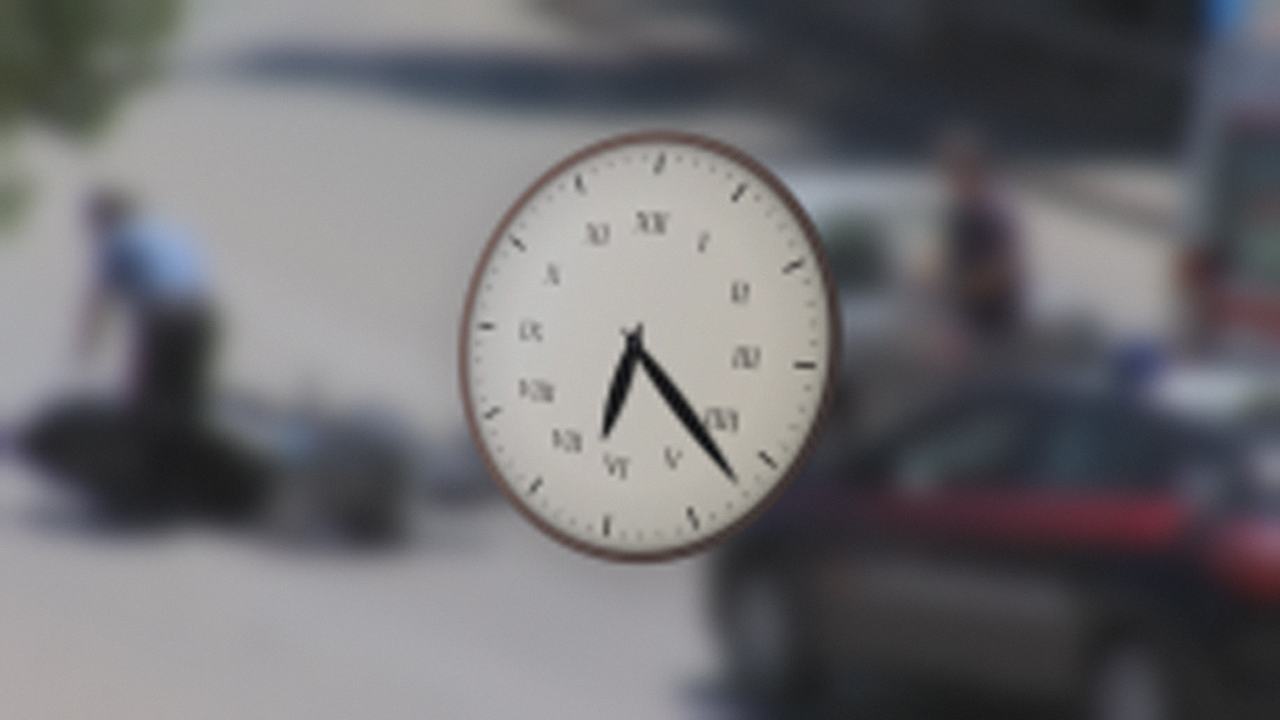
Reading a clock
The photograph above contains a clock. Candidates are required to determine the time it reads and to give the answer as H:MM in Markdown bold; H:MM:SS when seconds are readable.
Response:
**6:22**
